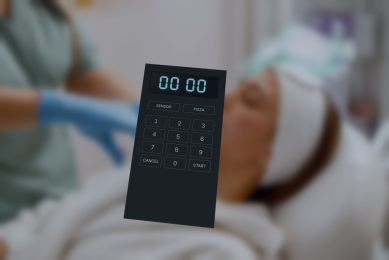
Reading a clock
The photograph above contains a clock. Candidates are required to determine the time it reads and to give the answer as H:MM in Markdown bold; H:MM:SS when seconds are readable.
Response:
**0:00**
